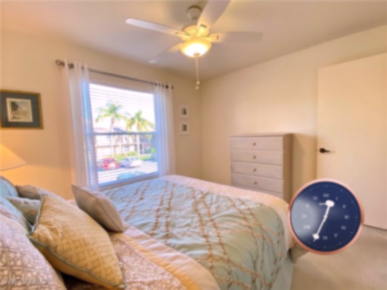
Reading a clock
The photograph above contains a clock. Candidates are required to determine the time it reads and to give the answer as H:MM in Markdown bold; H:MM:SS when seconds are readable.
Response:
**12:34**
